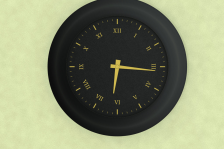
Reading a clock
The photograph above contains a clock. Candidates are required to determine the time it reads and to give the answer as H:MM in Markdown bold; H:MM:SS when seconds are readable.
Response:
**6:16**
